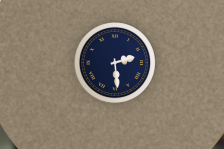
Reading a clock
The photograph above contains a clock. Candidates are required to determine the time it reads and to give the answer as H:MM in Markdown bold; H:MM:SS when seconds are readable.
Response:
**2:29**
